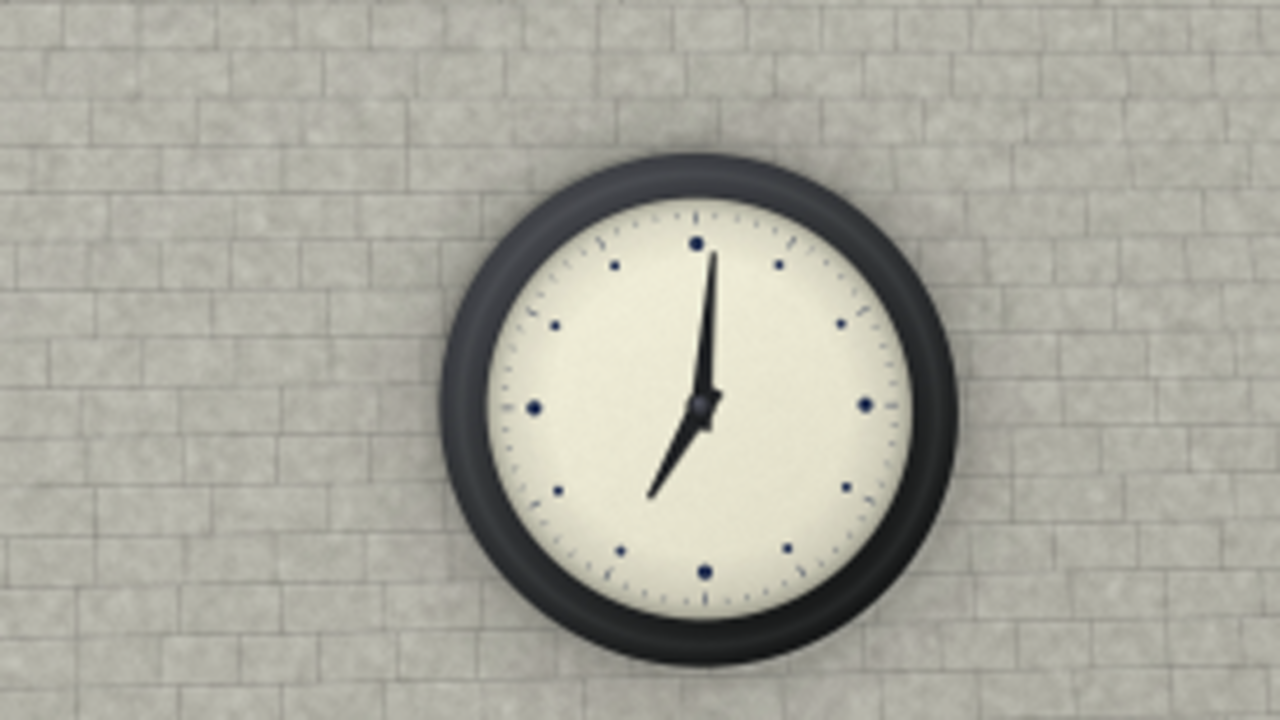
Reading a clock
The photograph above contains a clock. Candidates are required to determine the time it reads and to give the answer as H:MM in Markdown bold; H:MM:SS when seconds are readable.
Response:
**7:01**
